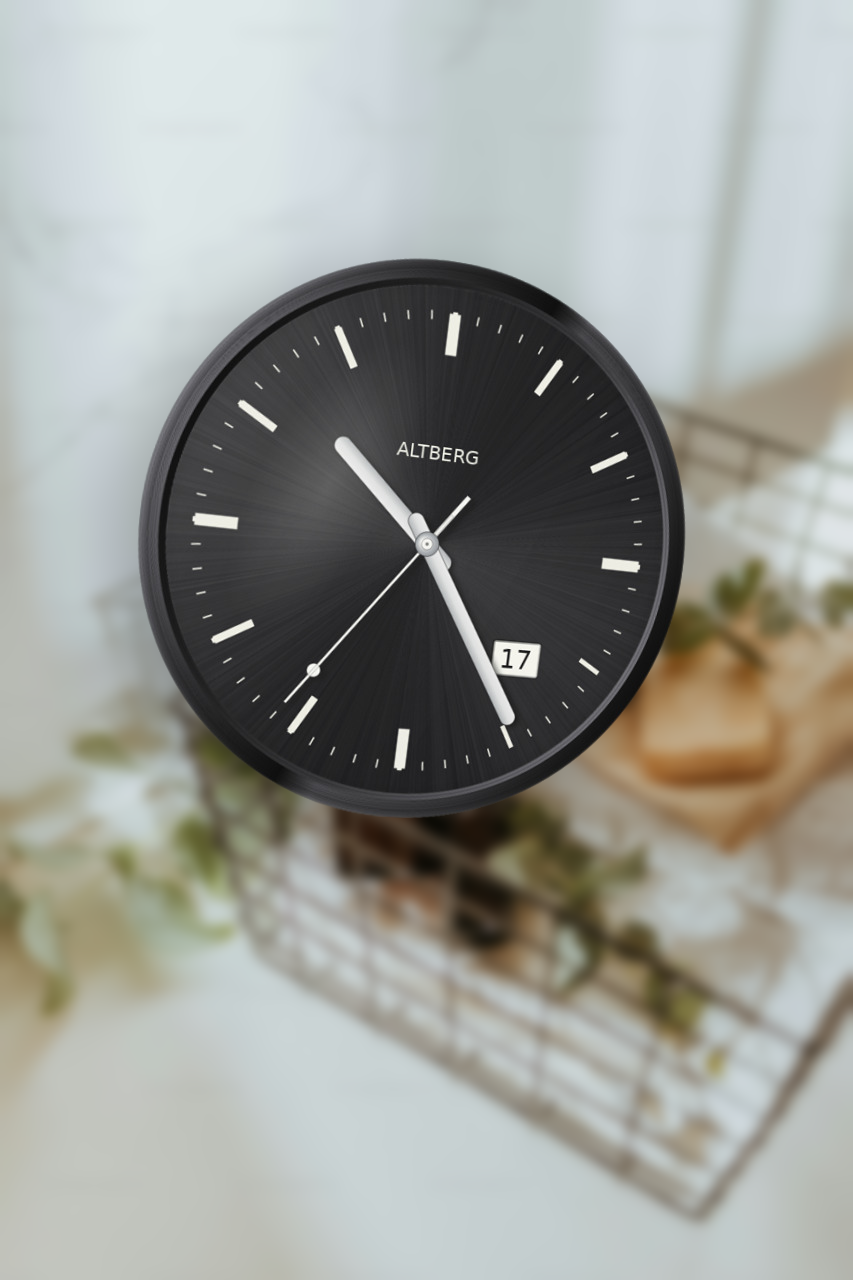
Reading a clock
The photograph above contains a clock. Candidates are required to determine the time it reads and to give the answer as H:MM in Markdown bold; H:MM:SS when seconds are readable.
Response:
**10:24:36**
